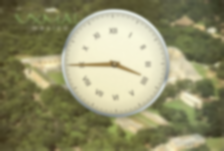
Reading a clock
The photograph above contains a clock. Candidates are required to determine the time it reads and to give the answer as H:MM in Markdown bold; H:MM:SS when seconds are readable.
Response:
**3:45**
